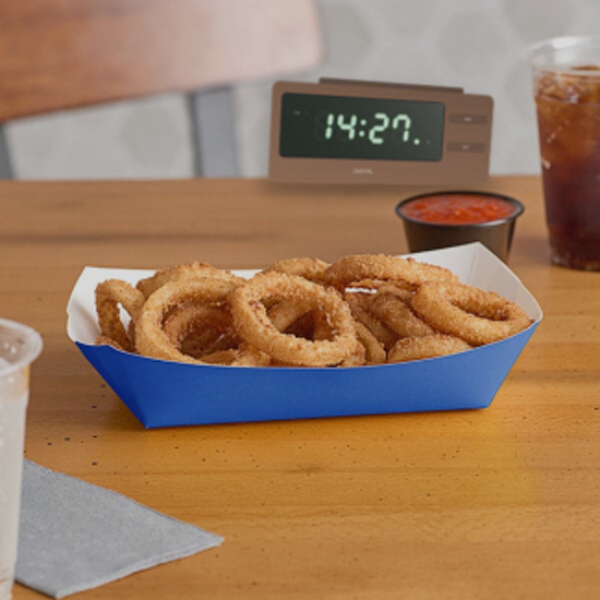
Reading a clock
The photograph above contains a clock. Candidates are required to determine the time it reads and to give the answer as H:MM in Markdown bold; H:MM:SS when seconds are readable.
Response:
**14:27**
